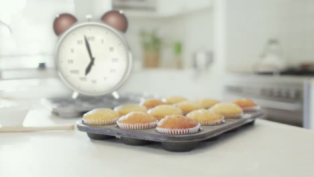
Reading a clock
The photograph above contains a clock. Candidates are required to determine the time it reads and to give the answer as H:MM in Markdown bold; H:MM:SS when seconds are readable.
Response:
**6:58**
